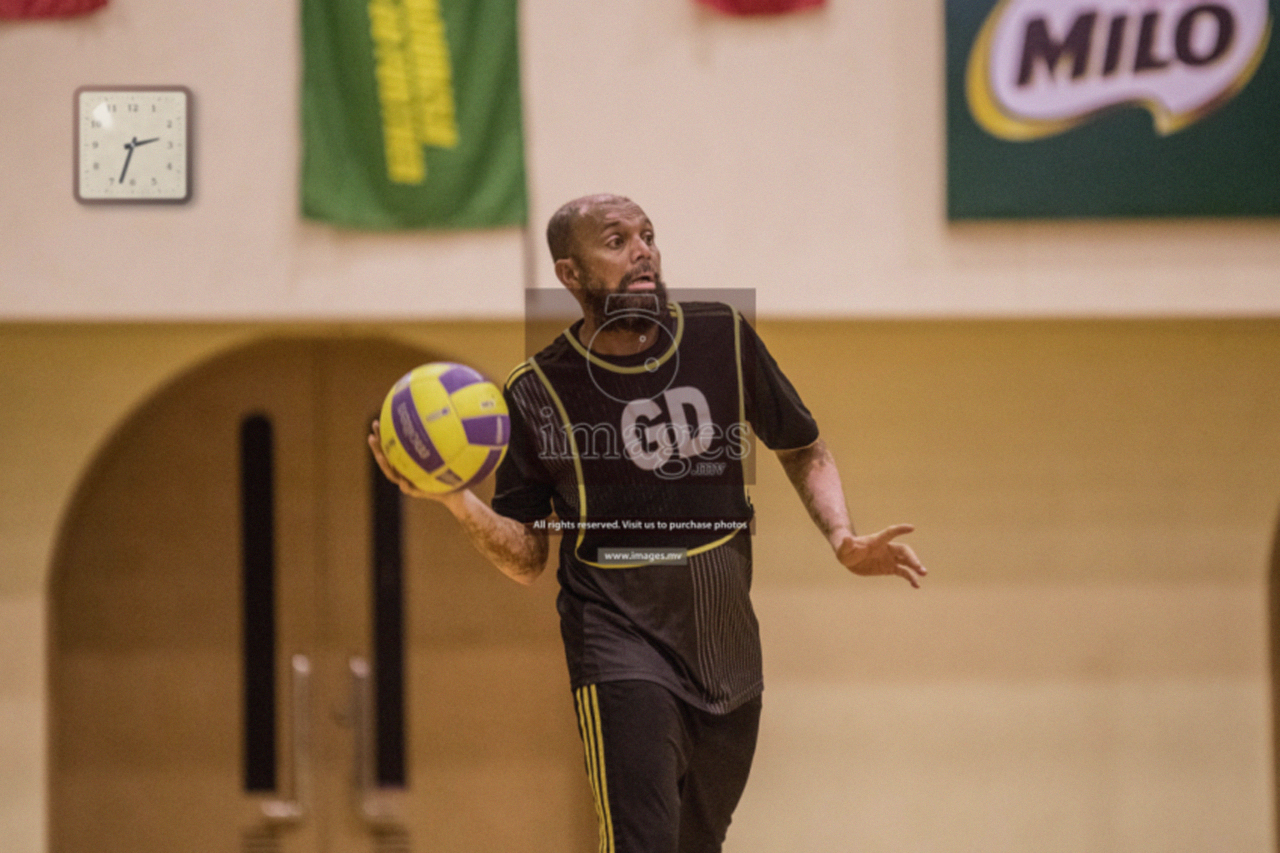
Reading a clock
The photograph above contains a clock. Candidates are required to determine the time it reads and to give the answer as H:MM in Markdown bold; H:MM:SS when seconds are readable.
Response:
**2:33**
